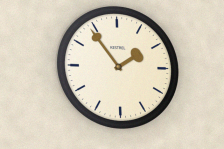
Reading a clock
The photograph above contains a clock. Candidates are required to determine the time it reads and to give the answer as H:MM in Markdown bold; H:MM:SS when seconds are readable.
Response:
**1:54**
